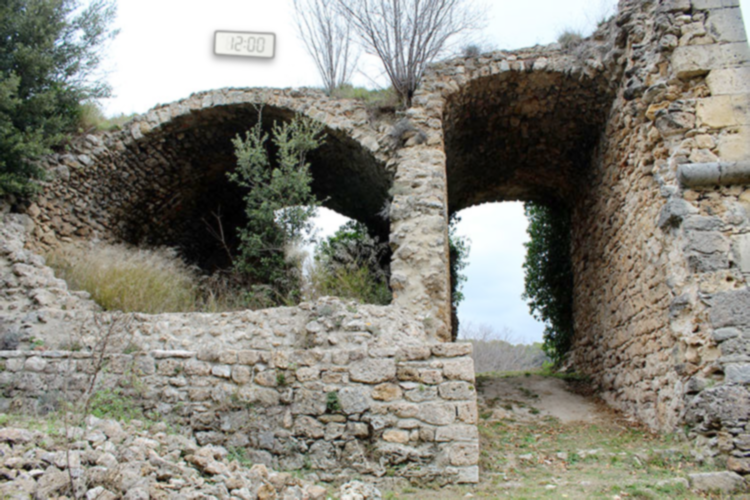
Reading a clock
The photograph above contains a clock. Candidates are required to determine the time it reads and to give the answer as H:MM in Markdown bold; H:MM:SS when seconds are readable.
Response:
**12:00**
